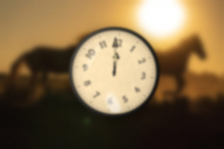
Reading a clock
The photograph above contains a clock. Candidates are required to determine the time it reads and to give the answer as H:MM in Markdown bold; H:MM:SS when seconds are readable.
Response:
**11:59**
